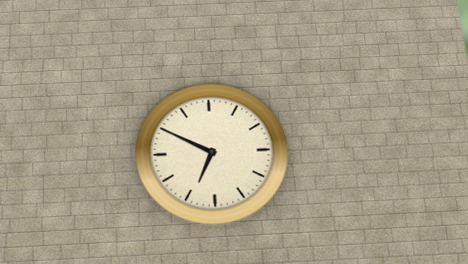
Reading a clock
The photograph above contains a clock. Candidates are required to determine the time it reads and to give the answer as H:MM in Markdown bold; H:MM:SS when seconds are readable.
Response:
**6:50**
